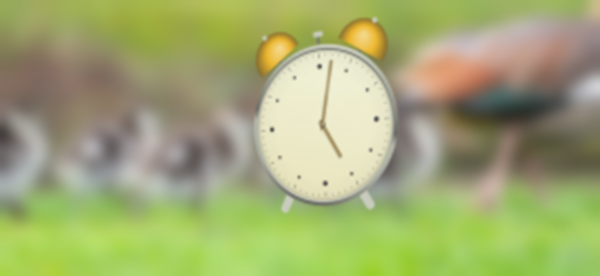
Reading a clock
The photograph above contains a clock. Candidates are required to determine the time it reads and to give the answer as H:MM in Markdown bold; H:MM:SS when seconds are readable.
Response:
**5:02**
